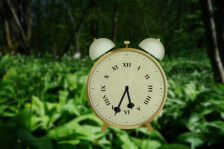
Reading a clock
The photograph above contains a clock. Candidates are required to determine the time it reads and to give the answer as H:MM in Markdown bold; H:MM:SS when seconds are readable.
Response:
**5:34**
